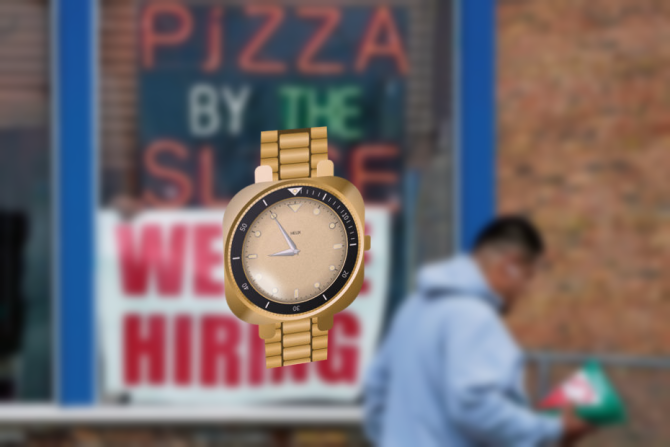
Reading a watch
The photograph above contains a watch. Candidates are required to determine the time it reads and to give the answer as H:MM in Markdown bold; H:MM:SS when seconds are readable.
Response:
**8:55**
